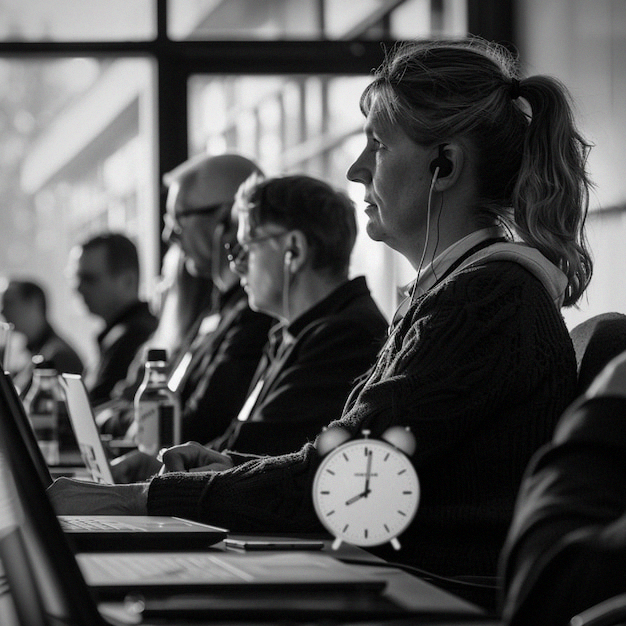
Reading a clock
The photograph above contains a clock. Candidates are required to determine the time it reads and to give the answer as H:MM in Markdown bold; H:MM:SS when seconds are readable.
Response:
**8:01**
